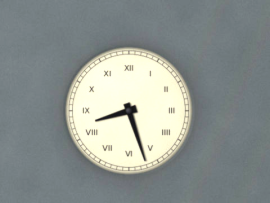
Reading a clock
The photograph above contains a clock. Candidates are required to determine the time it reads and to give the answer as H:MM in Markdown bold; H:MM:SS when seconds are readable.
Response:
**8:27**
